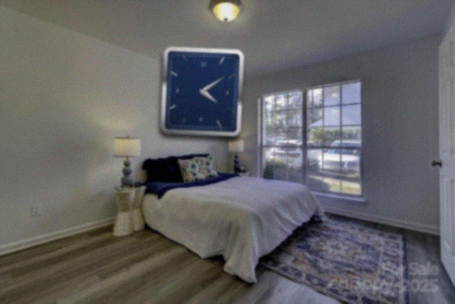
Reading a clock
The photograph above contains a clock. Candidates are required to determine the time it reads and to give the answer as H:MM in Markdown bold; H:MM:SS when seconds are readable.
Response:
**4:09**
